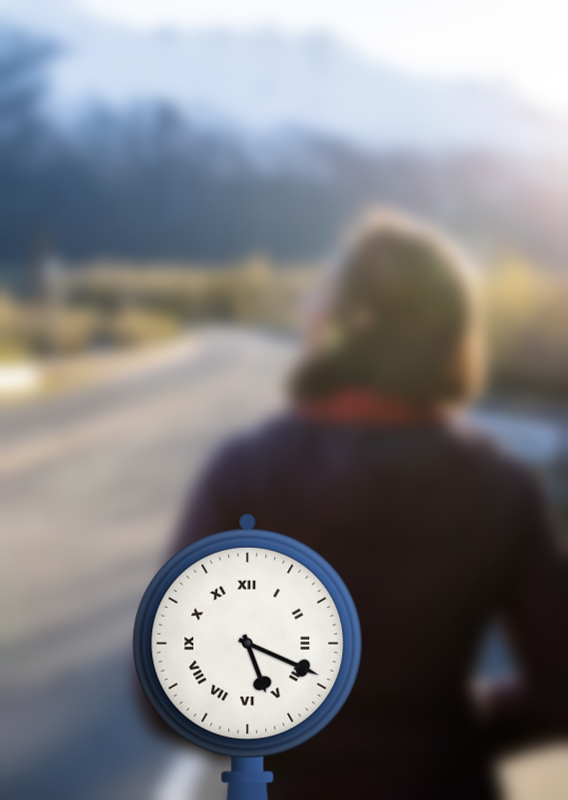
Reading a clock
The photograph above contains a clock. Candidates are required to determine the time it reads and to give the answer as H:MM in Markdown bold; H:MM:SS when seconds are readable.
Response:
**5:19**
